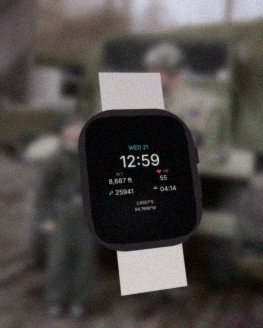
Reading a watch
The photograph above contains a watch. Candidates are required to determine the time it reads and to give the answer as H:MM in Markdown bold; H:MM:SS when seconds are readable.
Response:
**12:59**
